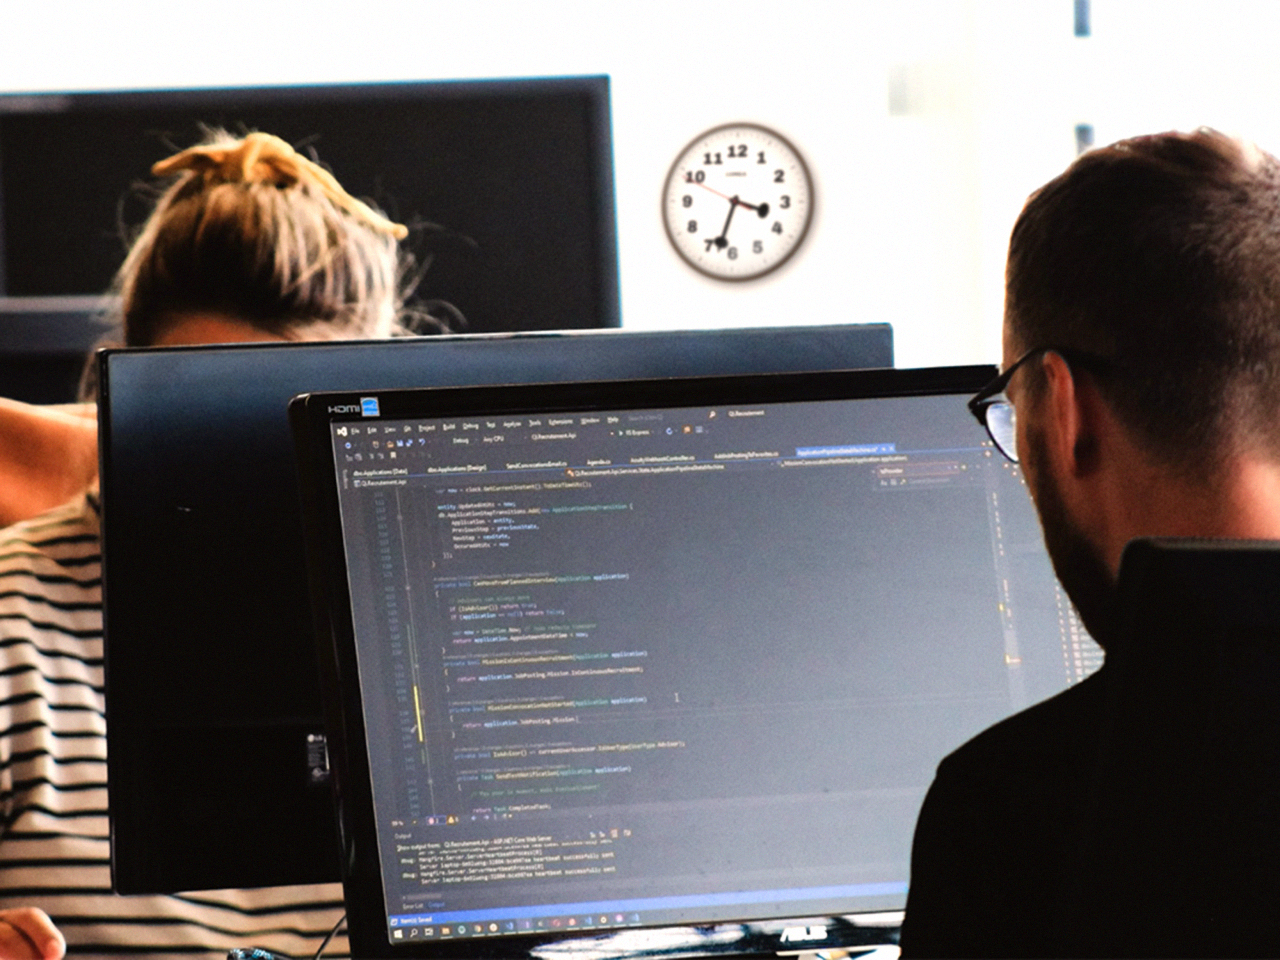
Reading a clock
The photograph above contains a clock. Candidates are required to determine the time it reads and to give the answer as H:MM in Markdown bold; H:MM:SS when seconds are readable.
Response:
**3:32:49**
